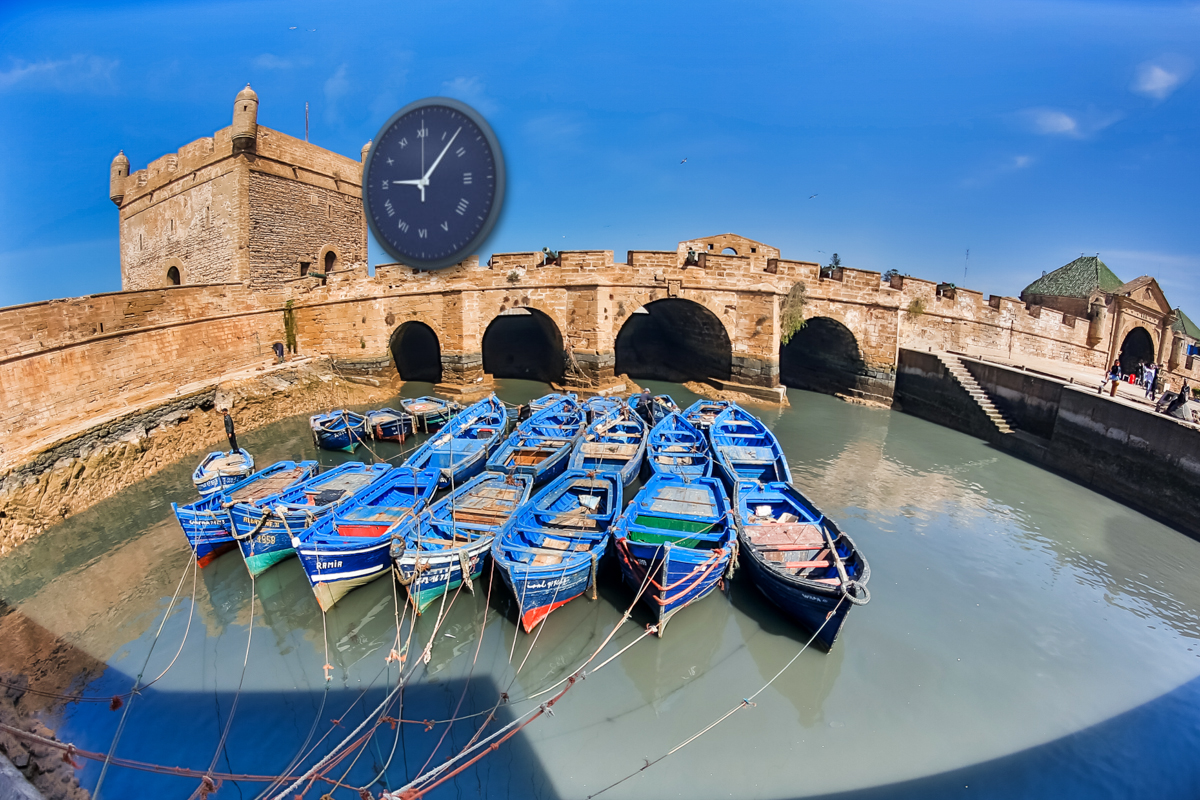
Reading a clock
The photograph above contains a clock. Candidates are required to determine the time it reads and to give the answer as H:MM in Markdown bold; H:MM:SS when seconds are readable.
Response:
**9:07:00**
